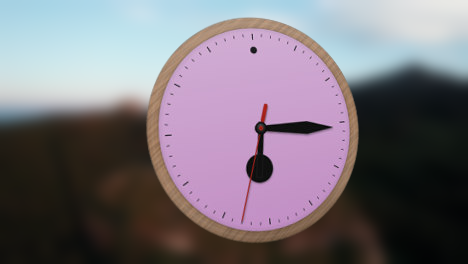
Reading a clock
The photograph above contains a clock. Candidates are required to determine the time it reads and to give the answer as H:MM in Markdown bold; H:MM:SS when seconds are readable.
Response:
**6:15:33**
